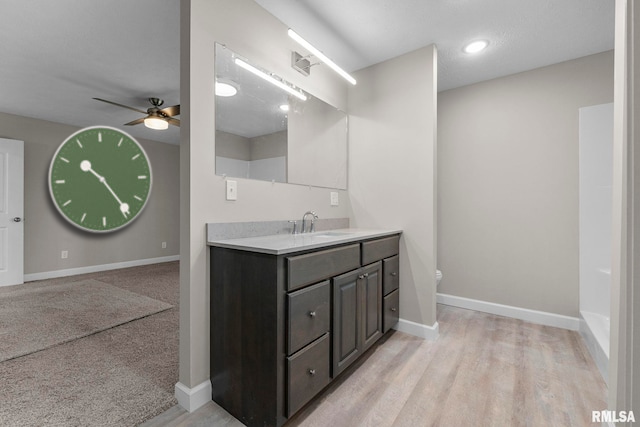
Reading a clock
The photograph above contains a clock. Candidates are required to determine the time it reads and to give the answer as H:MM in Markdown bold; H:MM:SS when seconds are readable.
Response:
**10:24**
